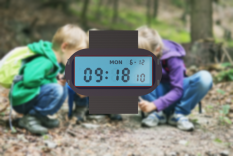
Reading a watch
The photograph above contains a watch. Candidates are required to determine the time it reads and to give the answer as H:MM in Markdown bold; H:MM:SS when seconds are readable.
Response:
**9:18:10**
